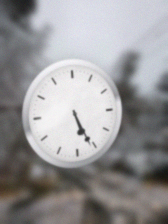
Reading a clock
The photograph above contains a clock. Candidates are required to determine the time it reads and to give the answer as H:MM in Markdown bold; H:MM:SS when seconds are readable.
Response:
**5:26**
